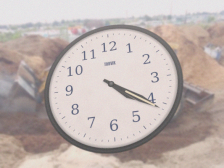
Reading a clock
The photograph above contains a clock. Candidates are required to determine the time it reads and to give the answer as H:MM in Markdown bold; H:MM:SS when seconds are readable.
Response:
**4:21**
